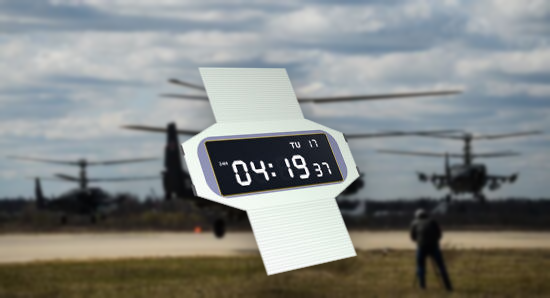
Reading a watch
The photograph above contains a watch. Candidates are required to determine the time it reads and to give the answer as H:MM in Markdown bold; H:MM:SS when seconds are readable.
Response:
**4:19:37**
